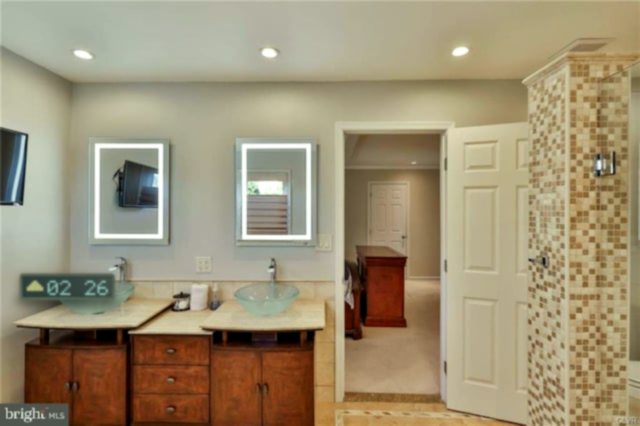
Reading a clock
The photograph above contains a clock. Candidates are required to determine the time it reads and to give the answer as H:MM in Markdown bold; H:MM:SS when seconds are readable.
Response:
**2:26**
